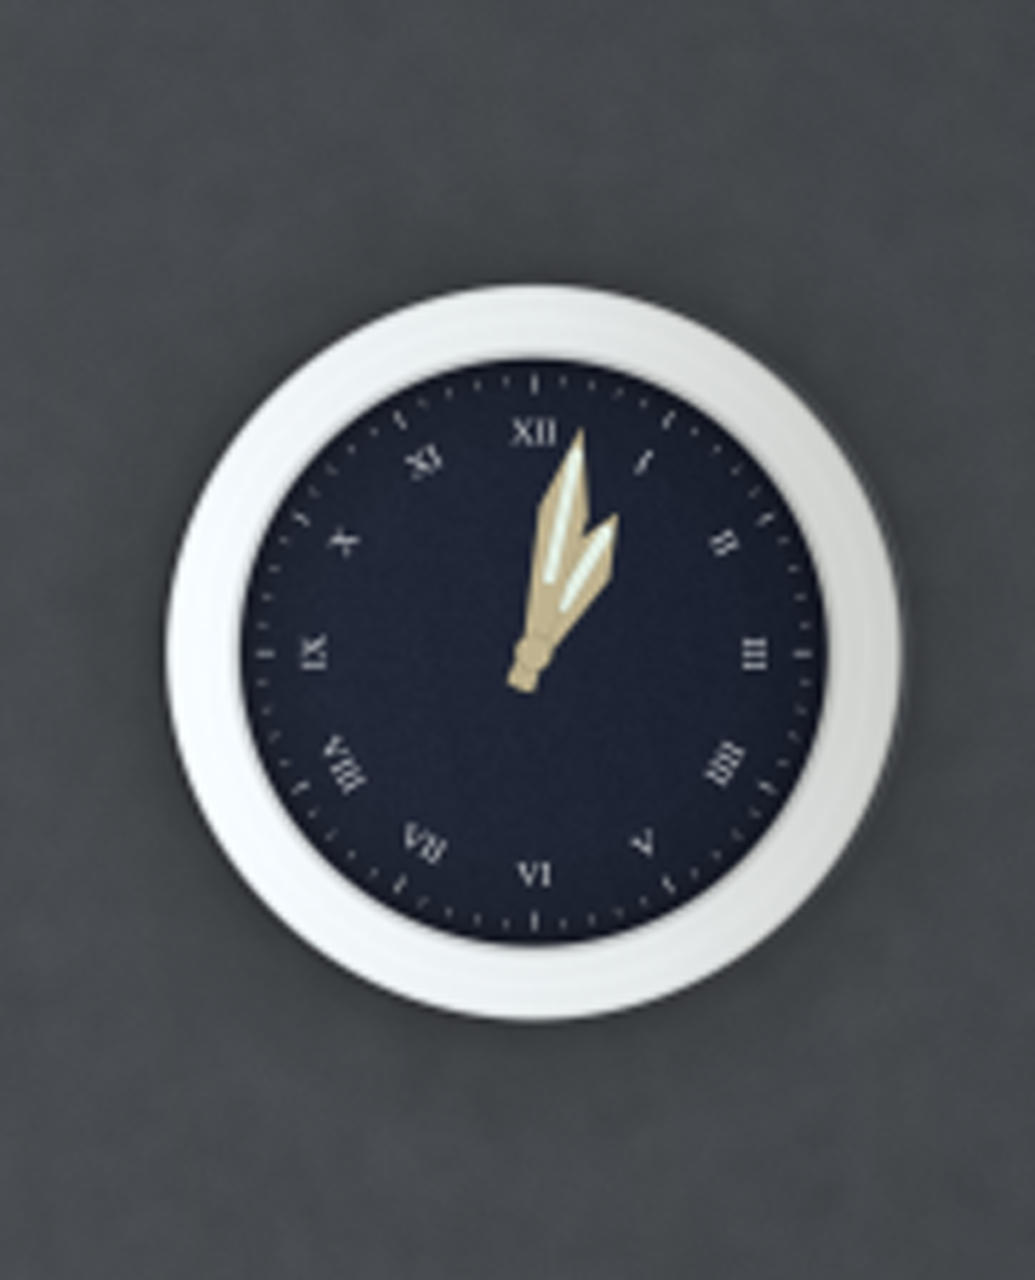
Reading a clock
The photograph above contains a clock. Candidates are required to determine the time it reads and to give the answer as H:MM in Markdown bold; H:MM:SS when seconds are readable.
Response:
**1:02**
